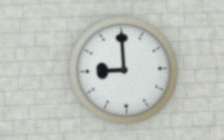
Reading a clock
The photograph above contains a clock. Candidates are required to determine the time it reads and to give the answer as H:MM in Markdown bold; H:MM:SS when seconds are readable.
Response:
**9:00**
